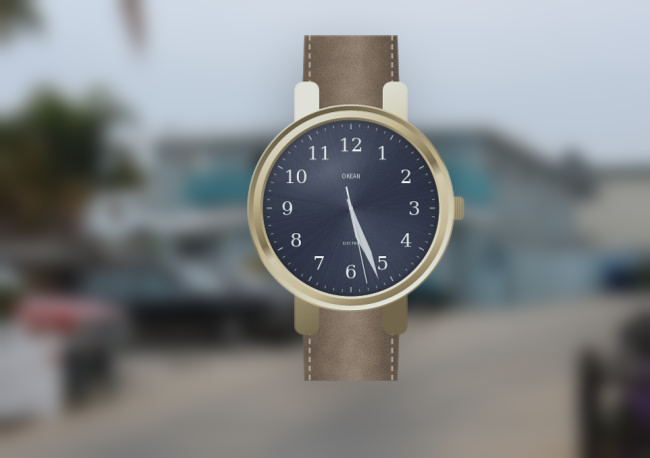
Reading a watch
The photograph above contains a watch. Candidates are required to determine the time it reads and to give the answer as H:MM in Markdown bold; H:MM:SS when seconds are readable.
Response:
**5:26:28**
